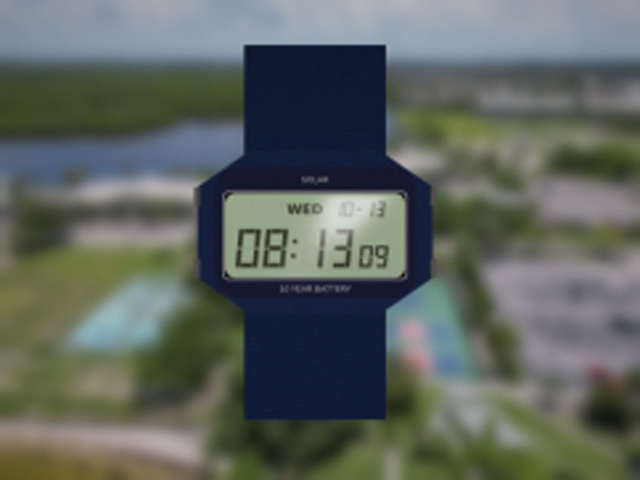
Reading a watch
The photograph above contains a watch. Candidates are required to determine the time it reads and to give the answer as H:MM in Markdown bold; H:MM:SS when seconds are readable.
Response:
**8:13:09**
